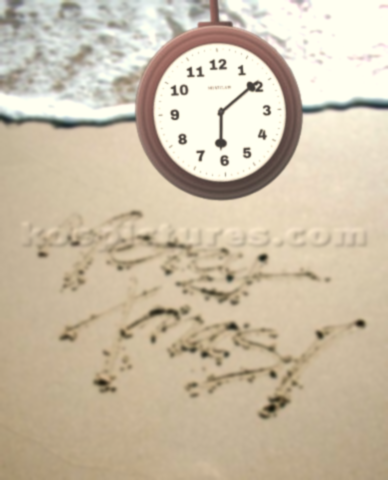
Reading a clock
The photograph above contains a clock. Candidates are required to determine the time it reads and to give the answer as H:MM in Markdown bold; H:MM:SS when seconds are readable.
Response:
**6:09**
